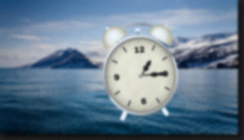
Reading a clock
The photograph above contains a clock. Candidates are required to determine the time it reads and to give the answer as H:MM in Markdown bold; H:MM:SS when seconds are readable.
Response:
**1:15**
